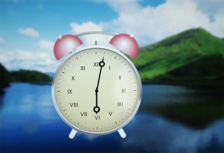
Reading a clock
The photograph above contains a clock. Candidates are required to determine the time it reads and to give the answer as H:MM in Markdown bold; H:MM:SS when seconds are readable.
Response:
**6:02**
